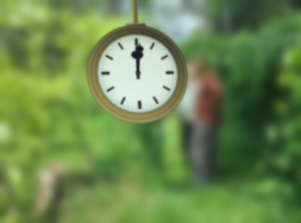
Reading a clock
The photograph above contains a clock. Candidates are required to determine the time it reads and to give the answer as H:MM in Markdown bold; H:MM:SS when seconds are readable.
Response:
**12:01**
